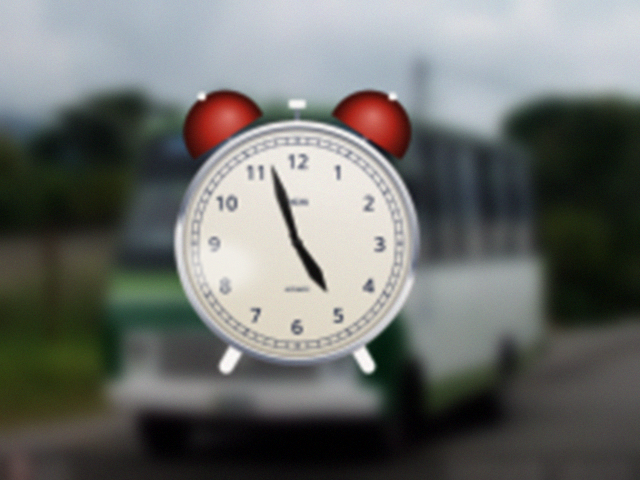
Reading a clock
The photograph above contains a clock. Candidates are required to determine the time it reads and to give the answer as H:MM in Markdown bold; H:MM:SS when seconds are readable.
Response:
**4:57**
